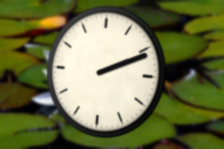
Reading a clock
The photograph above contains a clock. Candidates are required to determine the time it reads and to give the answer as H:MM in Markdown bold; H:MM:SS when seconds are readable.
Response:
**2:11**
